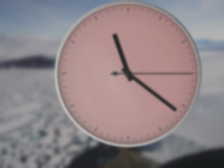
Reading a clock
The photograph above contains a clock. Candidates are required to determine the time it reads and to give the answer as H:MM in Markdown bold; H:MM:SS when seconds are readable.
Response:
**11:21:15**
